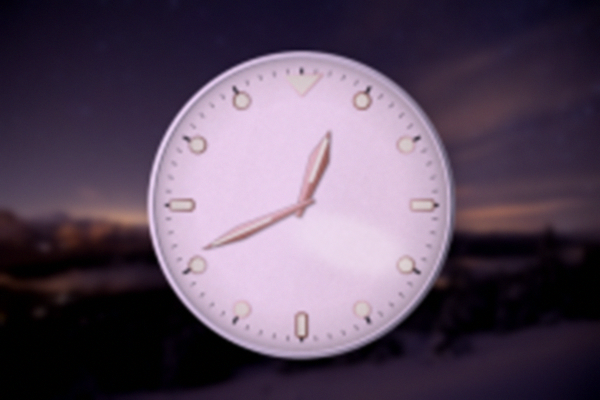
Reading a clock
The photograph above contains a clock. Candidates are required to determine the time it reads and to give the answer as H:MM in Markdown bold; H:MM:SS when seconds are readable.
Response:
**12:41**
